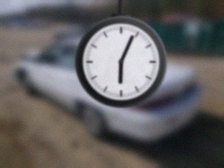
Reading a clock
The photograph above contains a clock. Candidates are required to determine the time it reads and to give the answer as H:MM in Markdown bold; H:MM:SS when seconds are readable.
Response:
**6:04**
